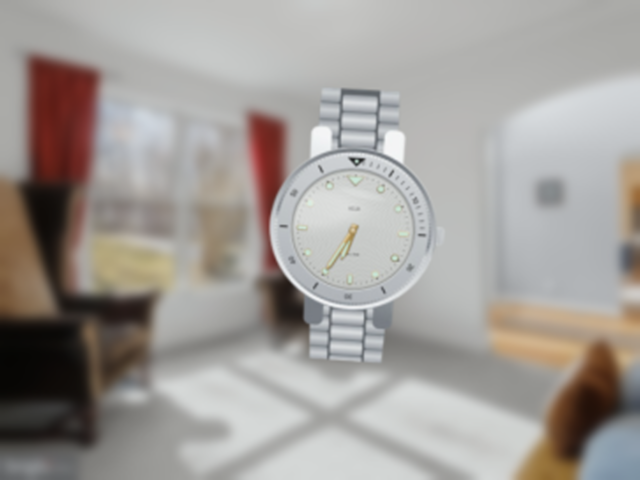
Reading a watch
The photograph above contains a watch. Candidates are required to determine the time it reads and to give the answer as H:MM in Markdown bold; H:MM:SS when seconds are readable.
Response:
**6:35**
